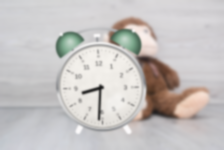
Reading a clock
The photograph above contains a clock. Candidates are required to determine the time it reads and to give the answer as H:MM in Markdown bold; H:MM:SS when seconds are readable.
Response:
**8:31**
